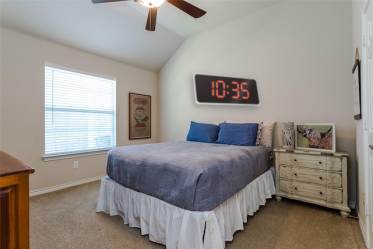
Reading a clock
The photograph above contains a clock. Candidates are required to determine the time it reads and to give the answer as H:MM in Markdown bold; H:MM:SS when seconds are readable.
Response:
**10:35**
